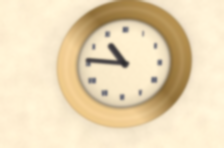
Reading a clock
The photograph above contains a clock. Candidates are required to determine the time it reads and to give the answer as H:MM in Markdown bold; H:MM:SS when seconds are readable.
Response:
**10:46**
